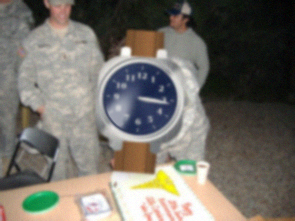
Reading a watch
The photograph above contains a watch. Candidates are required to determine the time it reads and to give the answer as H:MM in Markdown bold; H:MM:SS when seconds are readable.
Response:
**3:16**
